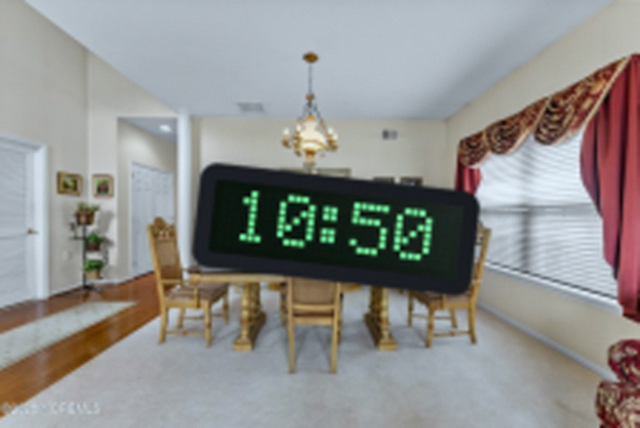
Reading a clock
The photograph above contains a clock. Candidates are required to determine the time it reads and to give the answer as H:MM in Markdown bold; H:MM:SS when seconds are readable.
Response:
**10:50**
